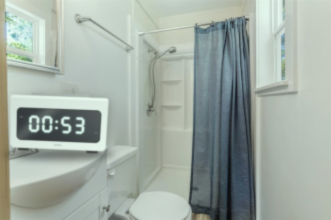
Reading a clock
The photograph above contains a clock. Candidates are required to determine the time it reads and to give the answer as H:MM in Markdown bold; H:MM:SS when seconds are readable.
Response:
**0:53**
